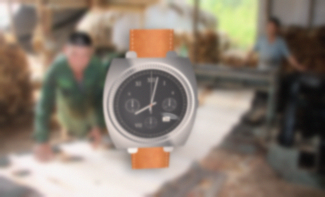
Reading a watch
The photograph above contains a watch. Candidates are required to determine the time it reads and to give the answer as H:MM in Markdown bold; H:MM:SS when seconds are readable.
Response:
**8:02**
